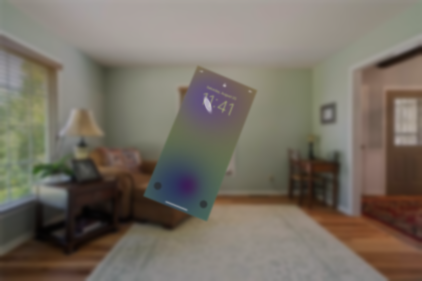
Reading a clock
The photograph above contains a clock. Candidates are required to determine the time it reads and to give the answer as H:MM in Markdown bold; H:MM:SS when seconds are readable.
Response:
**11:41**
